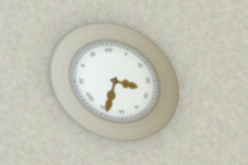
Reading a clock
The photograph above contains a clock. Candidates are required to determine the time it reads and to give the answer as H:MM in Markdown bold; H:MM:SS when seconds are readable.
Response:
**3:34**
